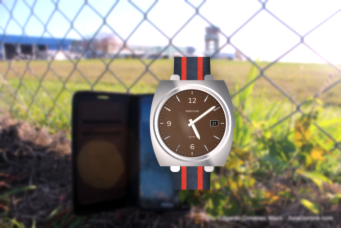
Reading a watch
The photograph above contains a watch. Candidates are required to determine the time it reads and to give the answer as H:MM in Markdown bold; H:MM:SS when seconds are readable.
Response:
**5:09**
